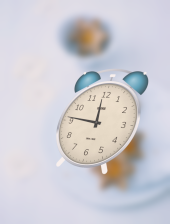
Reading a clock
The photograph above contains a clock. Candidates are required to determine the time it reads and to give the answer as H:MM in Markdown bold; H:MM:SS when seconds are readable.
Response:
**11:46**
